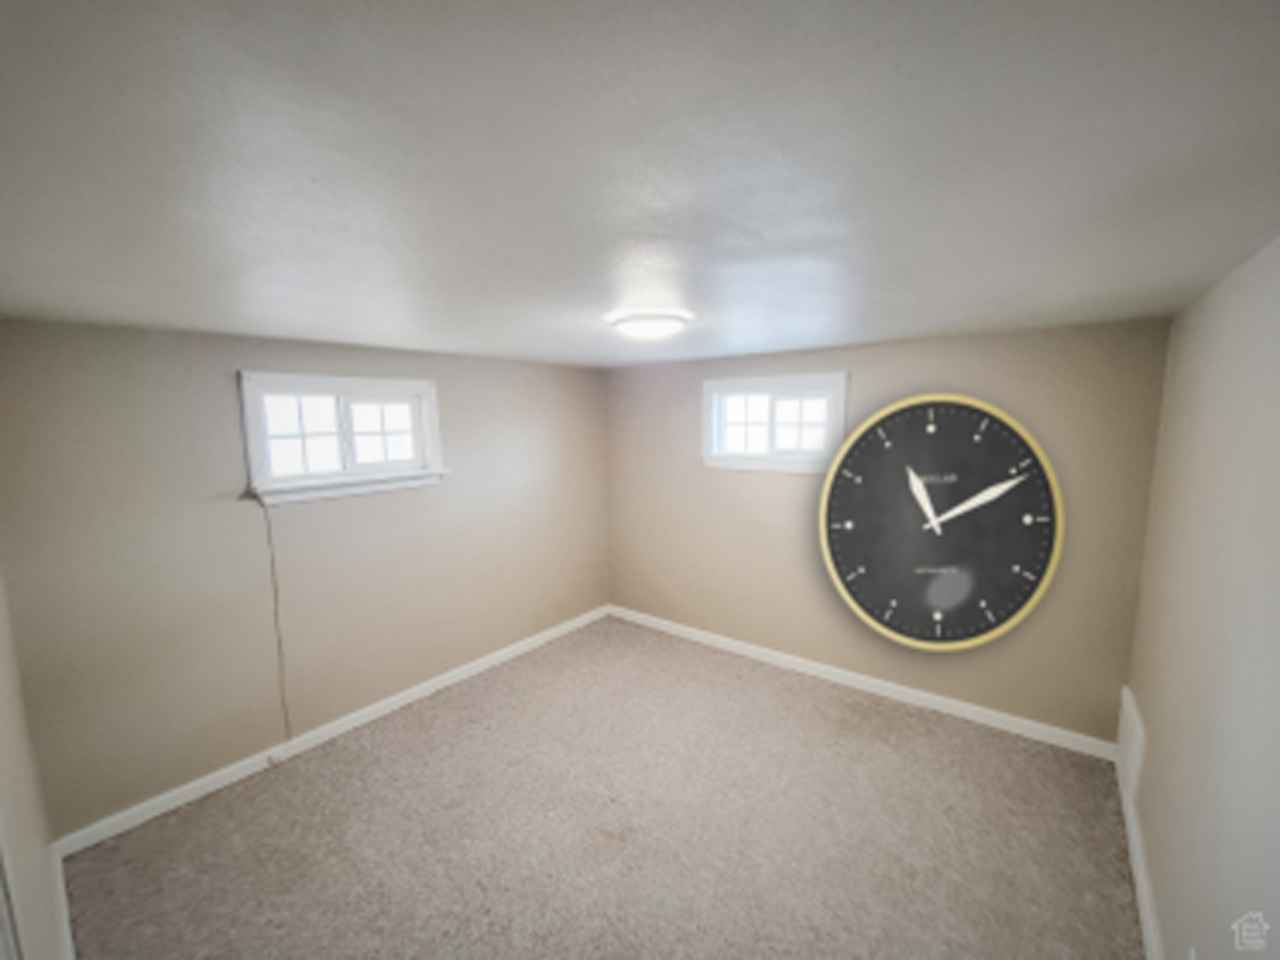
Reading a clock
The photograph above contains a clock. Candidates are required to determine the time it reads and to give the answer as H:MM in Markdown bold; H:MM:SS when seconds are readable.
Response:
**11:11**
